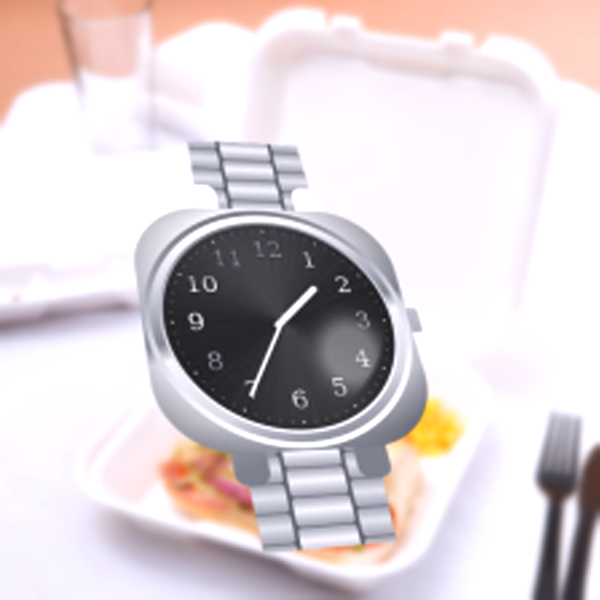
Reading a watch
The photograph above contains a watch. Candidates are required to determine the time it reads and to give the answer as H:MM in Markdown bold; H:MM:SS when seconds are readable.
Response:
**1:35**
